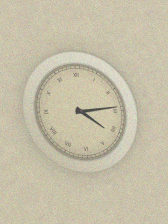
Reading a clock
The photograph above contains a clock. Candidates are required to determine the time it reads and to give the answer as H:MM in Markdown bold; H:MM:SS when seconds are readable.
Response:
**4:14**
